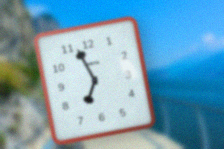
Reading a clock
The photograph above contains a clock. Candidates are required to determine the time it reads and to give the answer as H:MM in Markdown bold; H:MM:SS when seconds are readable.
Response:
**6:57**
